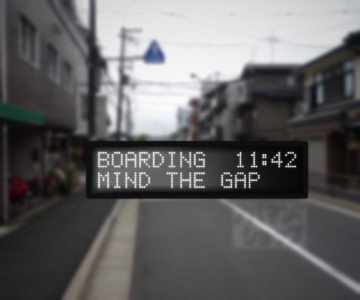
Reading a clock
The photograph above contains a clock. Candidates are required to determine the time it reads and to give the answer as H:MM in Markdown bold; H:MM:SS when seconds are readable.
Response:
**11:42**
